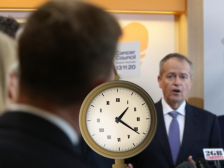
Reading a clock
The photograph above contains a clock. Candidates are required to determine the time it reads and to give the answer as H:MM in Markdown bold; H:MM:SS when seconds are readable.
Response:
**1:21**
